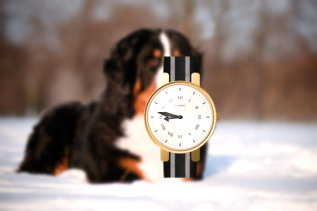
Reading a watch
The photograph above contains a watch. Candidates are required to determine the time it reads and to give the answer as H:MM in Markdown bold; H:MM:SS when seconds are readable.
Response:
**8:47**
